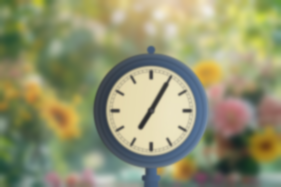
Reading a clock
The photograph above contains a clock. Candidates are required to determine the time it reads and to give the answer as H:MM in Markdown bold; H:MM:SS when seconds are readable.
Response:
**7:05**
